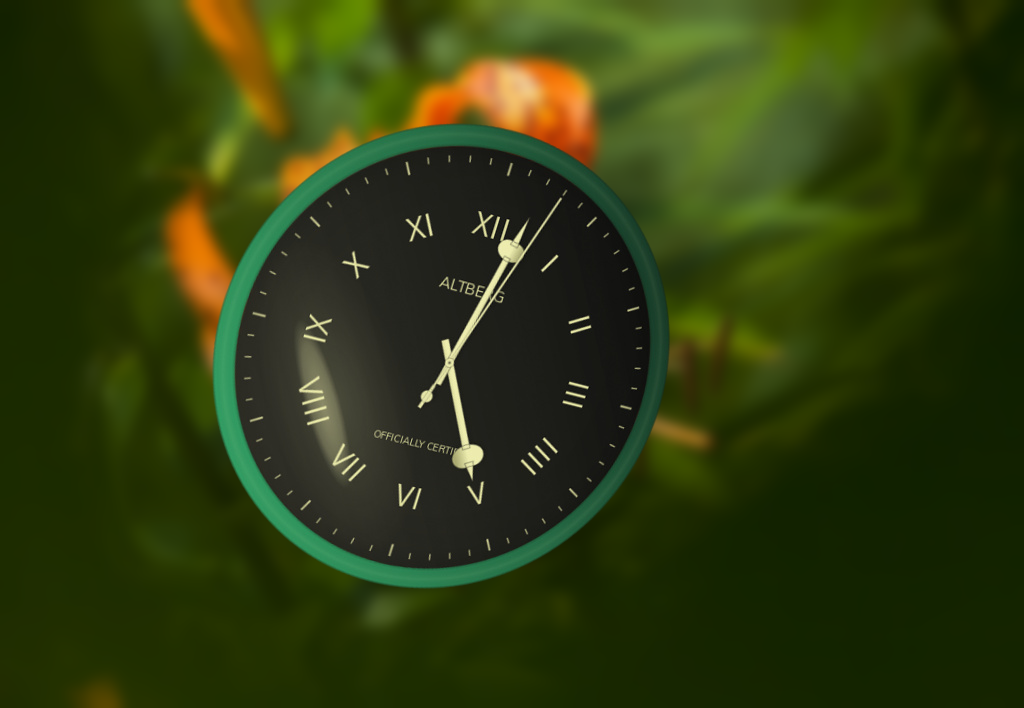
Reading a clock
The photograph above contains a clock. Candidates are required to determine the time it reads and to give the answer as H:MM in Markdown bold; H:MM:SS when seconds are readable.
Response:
**5:02:03**
